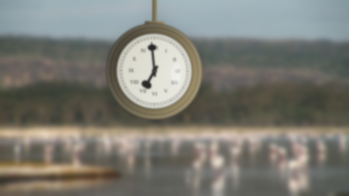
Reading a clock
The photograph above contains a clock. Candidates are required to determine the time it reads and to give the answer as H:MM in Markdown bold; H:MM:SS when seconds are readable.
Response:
**6:59**
